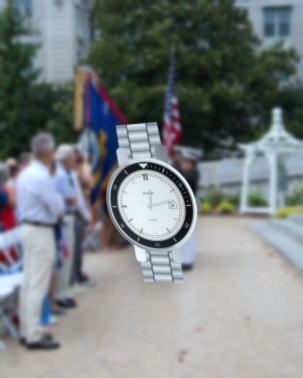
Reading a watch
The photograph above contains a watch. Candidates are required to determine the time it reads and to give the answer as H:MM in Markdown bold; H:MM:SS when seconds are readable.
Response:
**12:13**
